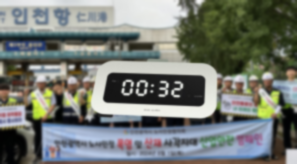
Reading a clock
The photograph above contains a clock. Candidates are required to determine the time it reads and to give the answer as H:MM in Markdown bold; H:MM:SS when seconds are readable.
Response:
**0:32**
